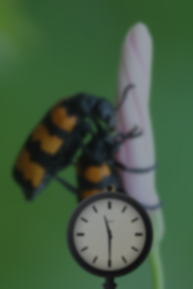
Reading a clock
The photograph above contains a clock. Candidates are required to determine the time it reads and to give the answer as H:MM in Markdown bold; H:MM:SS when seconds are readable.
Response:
**11:30**
